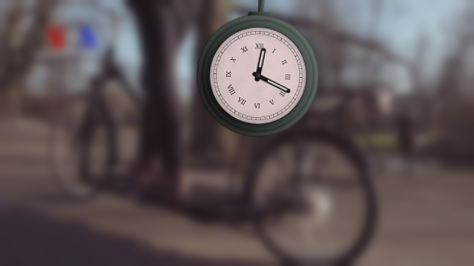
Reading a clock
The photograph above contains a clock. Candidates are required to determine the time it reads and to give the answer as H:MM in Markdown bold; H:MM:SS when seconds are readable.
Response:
**12:19**
